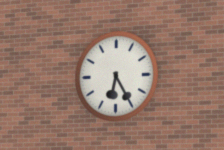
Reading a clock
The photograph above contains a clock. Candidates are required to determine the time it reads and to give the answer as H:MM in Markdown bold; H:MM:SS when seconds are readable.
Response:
**6:25**
